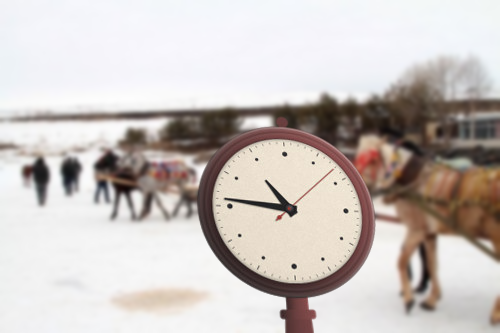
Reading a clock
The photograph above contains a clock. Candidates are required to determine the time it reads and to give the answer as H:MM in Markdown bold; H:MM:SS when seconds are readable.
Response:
**10:46:08**
